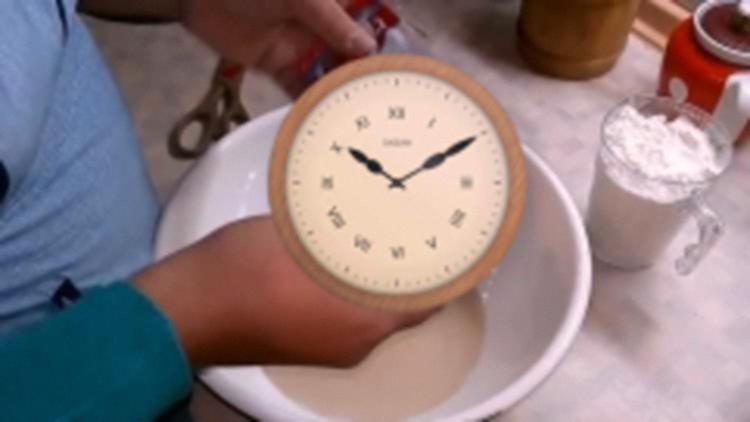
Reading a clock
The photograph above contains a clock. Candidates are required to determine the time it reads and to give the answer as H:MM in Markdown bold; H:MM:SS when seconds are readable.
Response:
**10:10**
